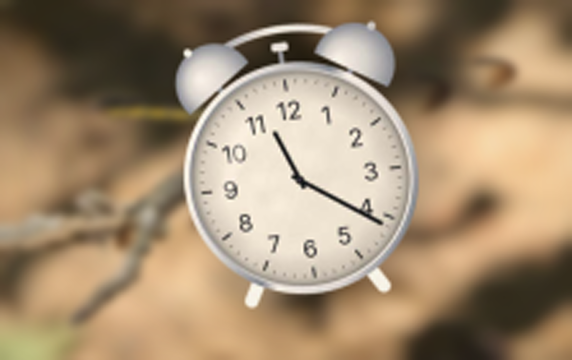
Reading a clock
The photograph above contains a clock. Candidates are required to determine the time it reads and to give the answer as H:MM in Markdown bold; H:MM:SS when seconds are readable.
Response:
**11:21**
